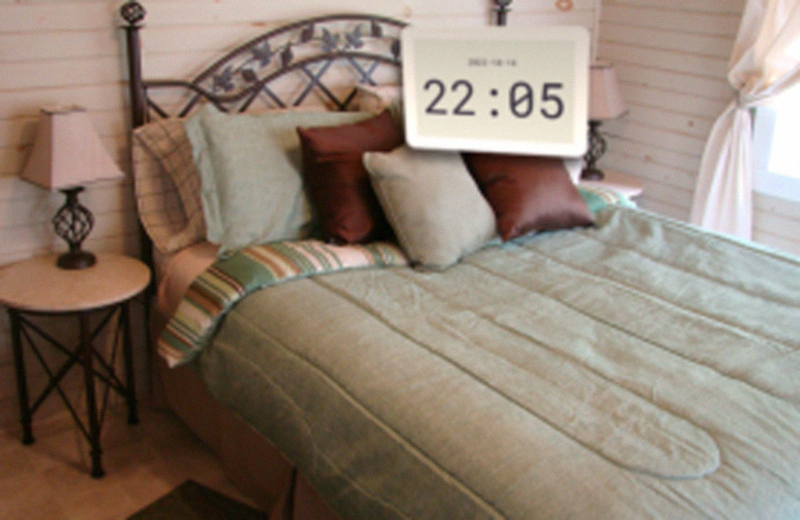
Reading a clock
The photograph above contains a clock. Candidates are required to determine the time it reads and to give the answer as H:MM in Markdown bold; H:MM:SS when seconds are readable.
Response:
**22:05**
